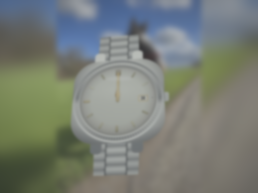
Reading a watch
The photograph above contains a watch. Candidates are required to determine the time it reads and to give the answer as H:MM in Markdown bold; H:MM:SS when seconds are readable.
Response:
**12:00**
